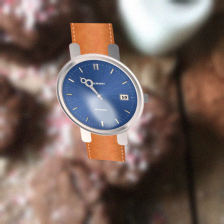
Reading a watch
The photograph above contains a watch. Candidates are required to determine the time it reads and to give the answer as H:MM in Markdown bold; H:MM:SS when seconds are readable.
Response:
**10:53**
